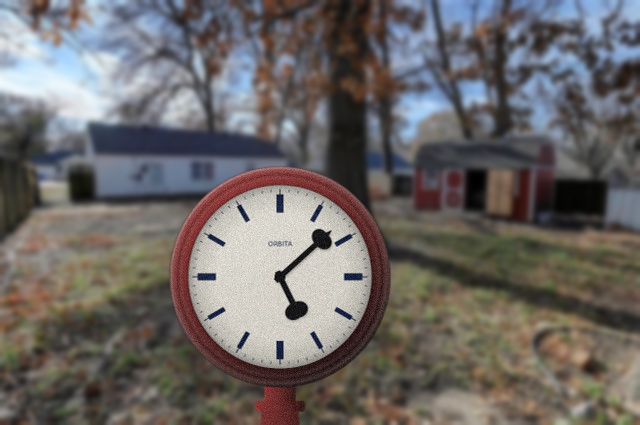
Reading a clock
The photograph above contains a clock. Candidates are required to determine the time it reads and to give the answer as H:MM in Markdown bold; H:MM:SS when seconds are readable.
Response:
**5:08**
